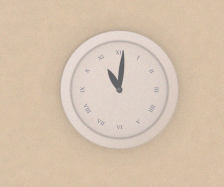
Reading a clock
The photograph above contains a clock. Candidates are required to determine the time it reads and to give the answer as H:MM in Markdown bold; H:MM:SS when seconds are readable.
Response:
**11:01**
